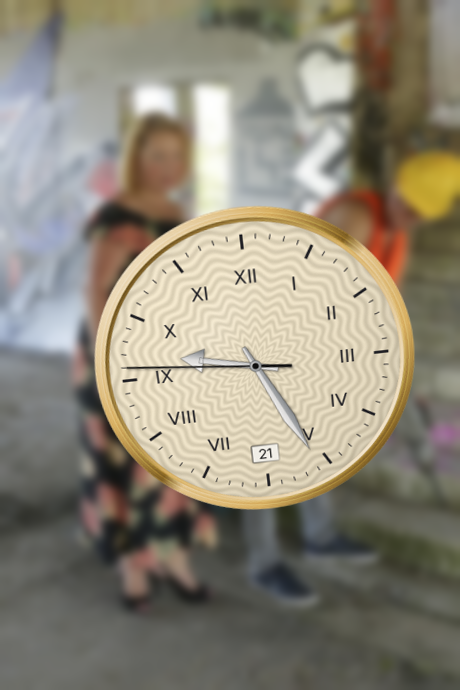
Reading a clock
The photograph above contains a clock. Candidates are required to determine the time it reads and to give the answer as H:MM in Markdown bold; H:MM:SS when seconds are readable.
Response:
**9:25:46**
